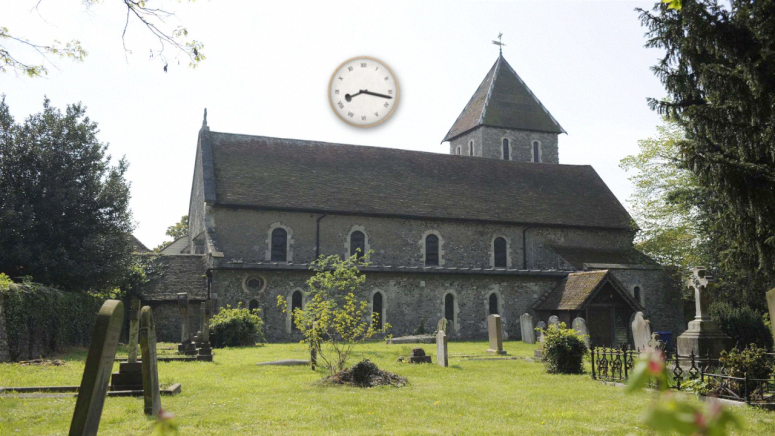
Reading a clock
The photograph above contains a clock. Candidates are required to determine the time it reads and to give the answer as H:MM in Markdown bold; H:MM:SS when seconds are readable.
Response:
**8:17**
